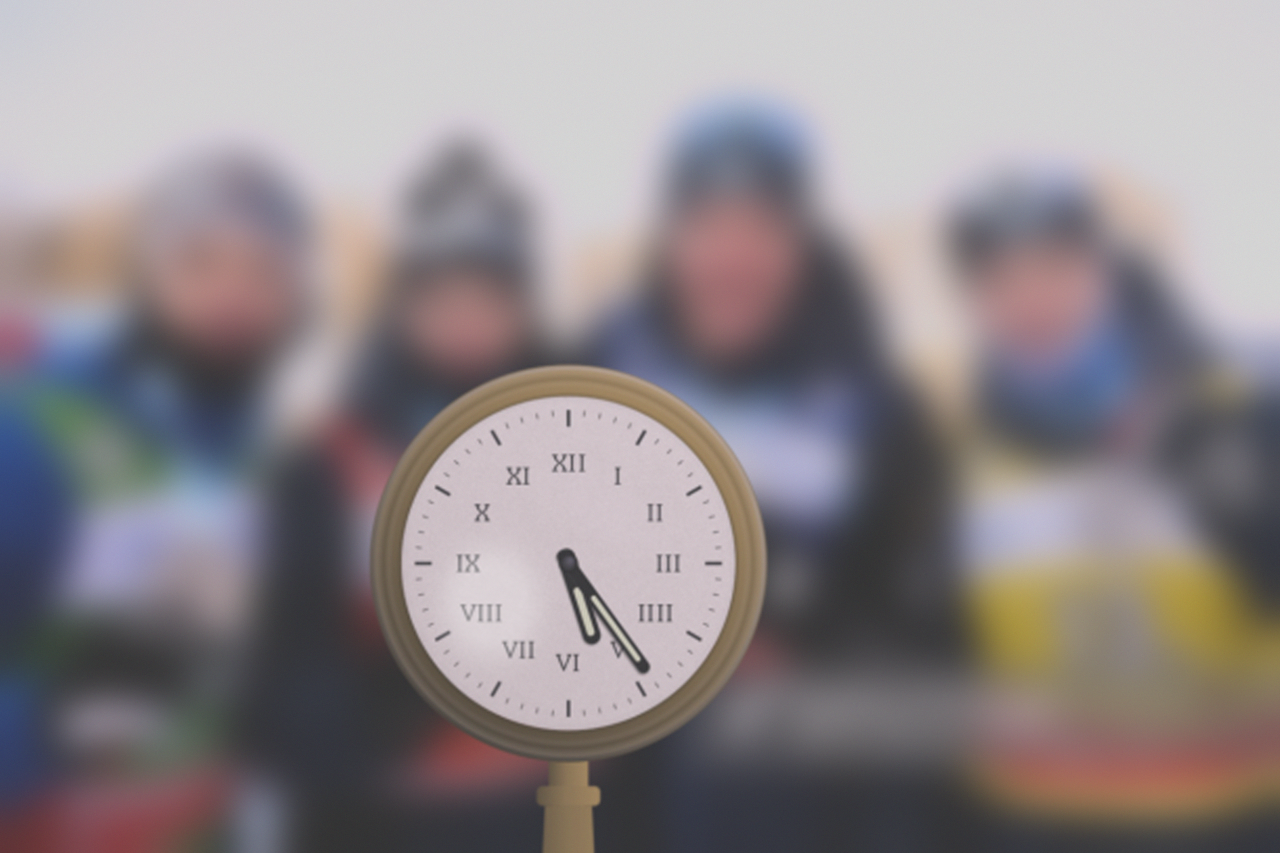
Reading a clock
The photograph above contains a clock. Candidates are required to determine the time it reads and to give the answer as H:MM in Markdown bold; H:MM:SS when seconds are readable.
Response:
**5:24**
